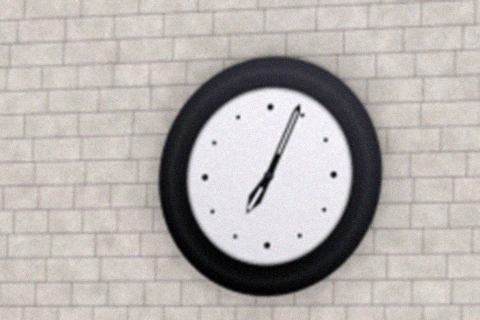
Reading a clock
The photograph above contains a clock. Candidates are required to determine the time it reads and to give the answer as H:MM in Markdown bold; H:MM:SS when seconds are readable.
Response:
**7:04**
